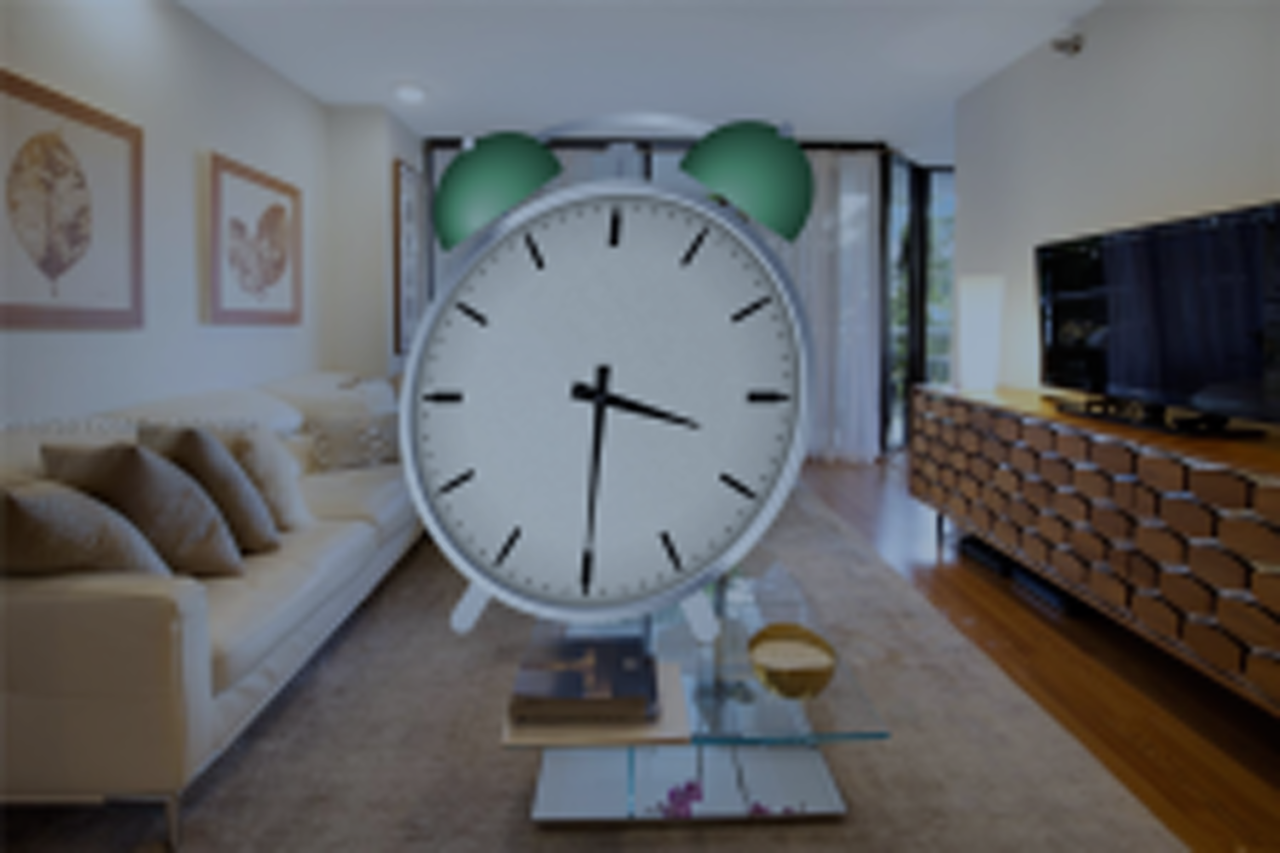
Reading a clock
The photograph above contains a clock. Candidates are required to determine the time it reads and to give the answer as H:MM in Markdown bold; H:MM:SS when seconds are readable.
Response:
**3:30**
